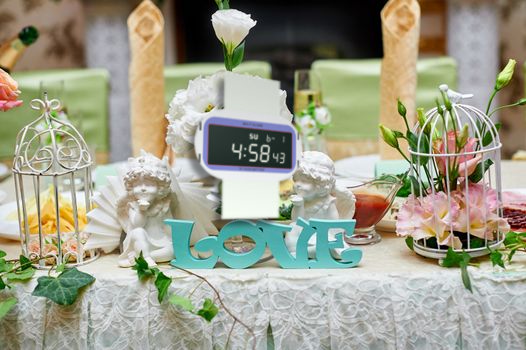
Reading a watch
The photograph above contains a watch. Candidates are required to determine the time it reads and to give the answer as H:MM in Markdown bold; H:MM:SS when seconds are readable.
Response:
**4:58:43**
